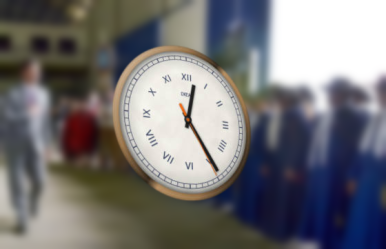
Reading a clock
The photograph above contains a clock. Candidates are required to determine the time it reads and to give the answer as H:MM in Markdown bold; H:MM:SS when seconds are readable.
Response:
**12:24:25**
